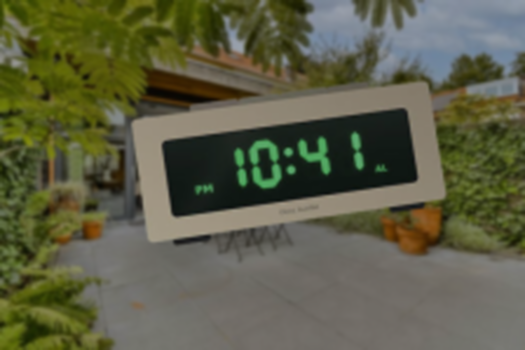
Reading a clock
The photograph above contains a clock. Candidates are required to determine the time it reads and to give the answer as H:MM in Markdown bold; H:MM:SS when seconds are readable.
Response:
**10:41**
